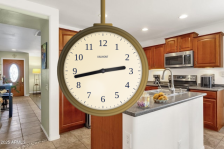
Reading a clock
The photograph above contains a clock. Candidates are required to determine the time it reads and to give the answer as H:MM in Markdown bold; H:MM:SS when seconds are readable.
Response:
**2:43**
